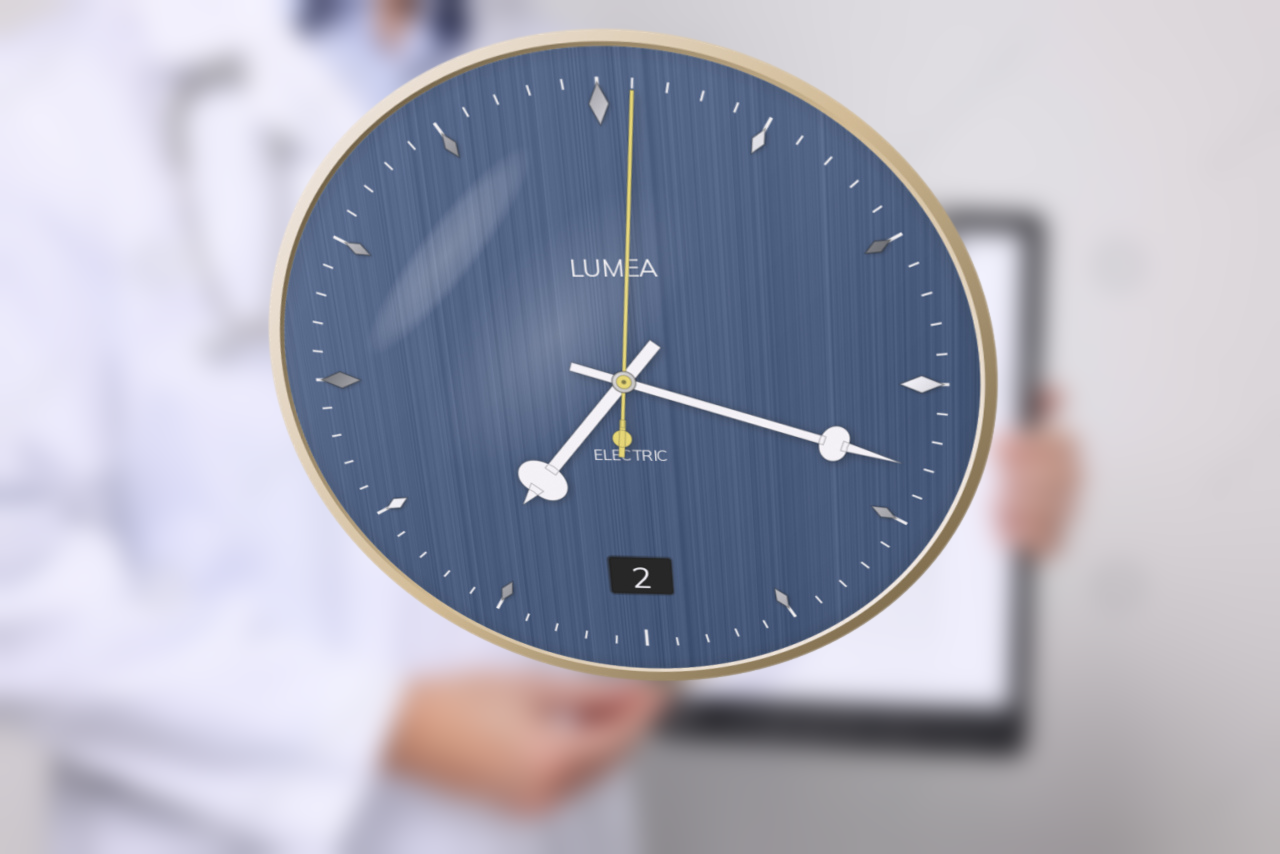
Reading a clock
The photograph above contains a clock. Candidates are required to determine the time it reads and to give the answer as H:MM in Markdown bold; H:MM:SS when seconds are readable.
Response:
**7:18:01**
